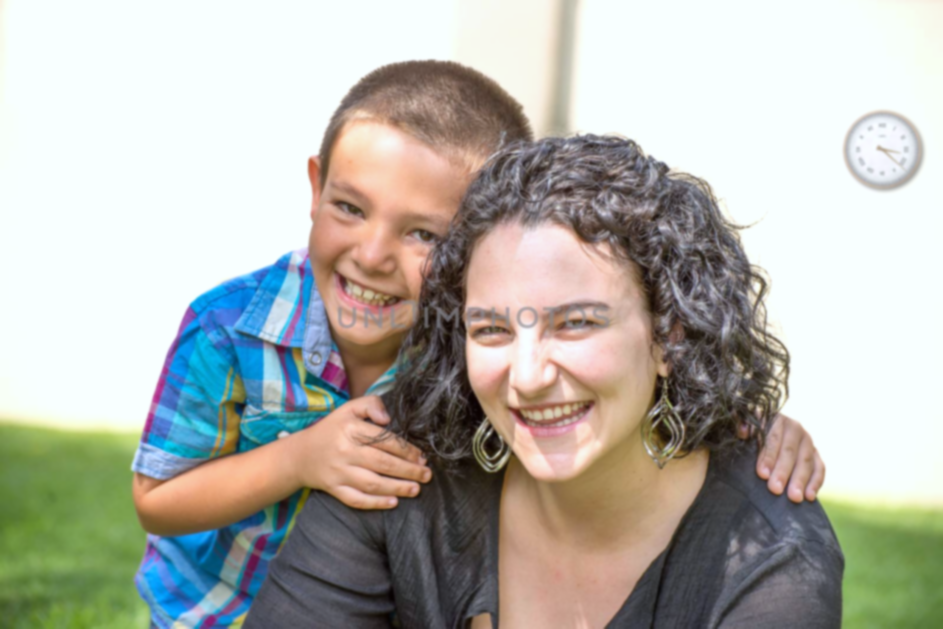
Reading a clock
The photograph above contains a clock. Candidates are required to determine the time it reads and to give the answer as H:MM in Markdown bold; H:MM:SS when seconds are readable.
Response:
**3:22**
